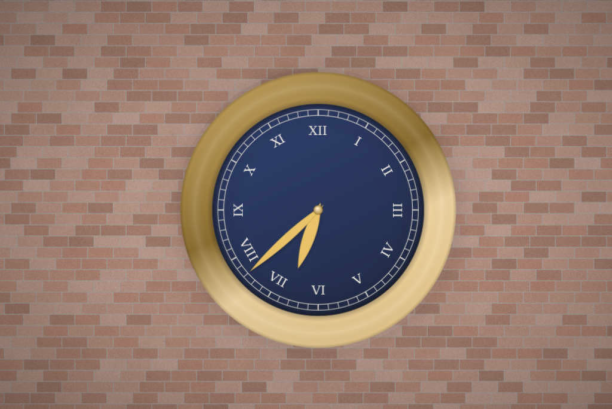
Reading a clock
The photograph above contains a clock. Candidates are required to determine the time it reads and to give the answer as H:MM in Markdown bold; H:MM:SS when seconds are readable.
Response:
**6:38**
